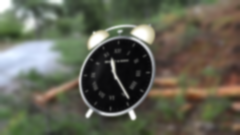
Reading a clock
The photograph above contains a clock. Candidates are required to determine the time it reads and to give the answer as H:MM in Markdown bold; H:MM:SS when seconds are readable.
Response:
**11:24**
